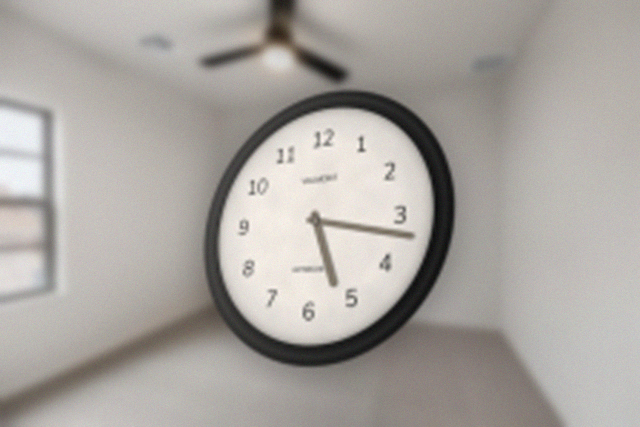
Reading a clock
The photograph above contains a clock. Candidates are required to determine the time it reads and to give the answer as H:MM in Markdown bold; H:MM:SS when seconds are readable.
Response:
**5:17**
